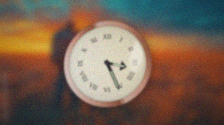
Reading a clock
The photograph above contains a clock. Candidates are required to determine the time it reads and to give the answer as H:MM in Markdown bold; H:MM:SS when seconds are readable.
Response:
**3:26**
